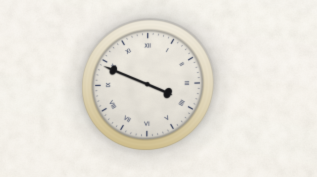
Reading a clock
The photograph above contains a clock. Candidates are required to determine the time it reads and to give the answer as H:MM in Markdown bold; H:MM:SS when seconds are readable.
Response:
**3:49**
